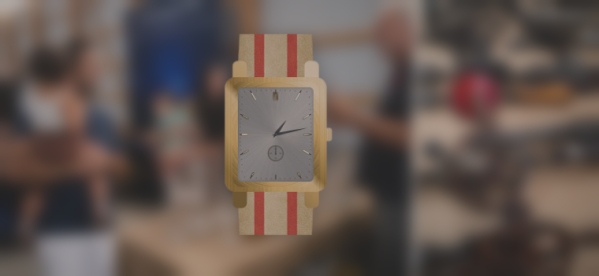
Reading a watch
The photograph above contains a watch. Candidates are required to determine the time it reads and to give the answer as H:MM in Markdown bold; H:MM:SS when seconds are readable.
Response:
**1:13**
